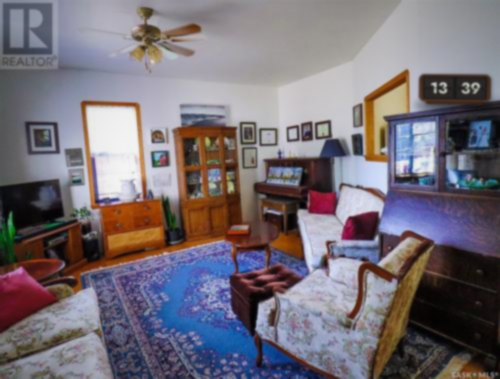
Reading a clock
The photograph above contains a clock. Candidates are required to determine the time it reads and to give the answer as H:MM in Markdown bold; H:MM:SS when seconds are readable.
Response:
**13:39**
